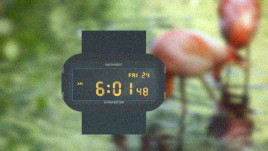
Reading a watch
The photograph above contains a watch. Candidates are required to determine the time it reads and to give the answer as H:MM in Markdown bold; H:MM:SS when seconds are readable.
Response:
**6:01:48**
